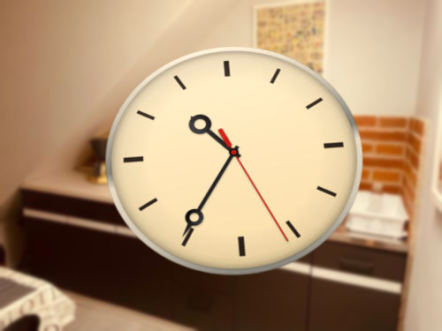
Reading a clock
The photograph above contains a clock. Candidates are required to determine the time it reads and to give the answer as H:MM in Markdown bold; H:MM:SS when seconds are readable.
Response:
**10:35:26**
